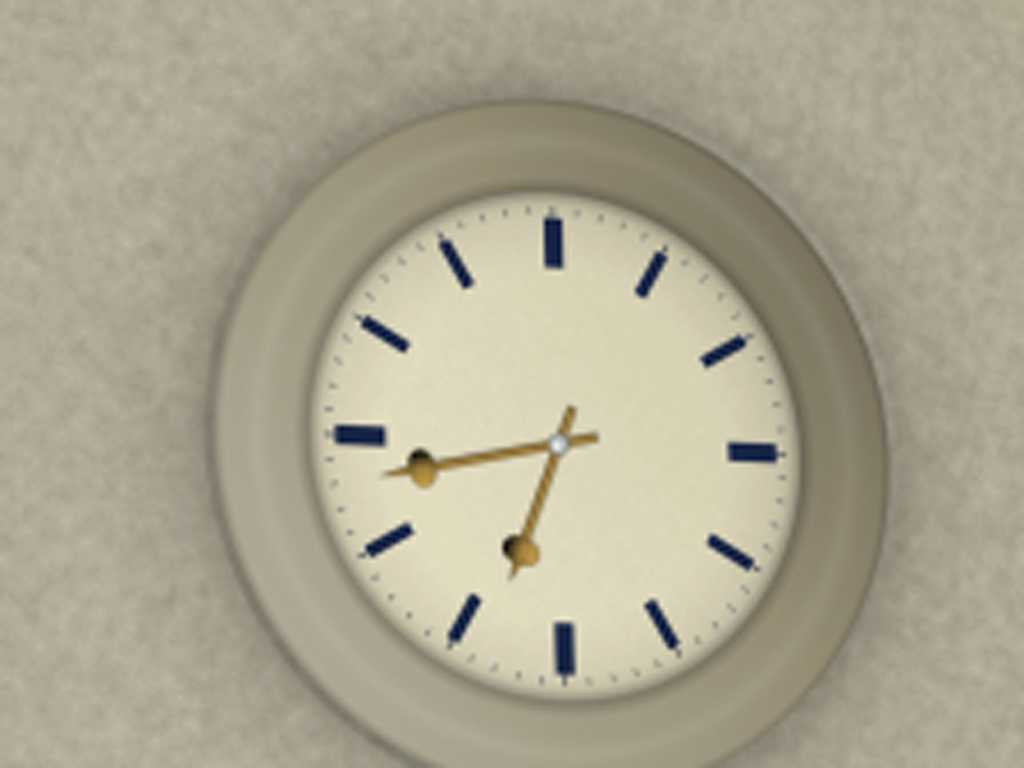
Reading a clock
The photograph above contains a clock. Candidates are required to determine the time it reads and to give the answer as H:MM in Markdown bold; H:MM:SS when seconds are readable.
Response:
**6:43**
